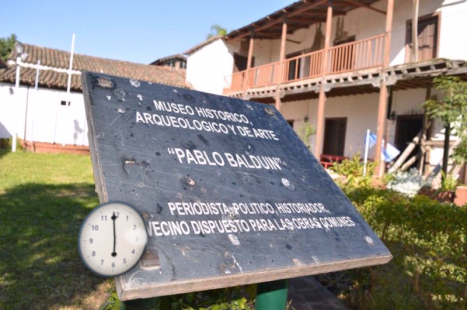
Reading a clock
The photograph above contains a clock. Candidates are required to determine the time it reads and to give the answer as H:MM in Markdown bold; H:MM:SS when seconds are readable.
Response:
**5:59**
